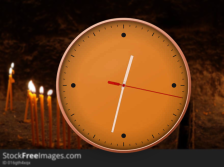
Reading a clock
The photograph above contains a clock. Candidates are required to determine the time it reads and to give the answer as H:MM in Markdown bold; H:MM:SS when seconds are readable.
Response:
**12:32:17**
